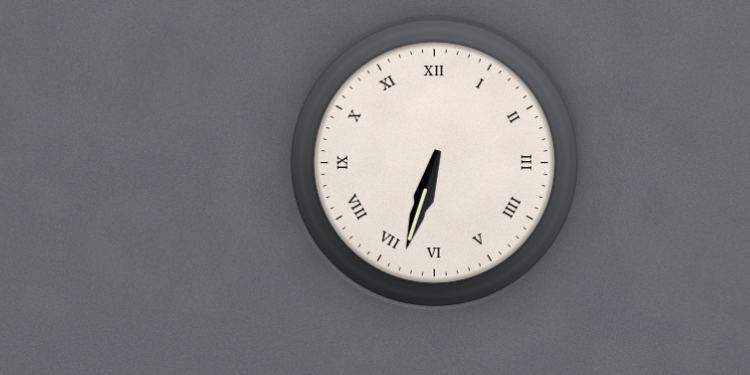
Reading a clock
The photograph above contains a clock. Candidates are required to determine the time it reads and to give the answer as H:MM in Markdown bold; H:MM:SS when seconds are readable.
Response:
**6:33**
